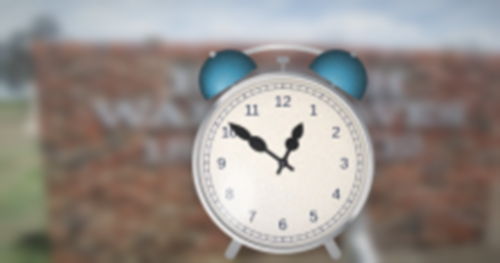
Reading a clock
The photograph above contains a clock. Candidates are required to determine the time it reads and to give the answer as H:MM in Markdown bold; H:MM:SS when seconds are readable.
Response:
**12:51**
